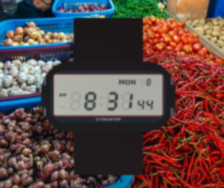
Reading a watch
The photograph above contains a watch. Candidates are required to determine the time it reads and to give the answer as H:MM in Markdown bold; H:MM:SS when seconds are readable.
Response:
**8:31:44**
